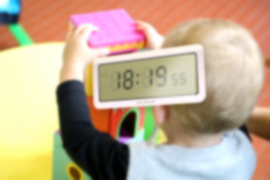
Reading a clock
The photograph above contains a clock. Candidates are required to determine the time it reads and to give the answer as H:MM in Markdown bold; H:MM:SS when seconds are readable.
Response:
**18:19**
